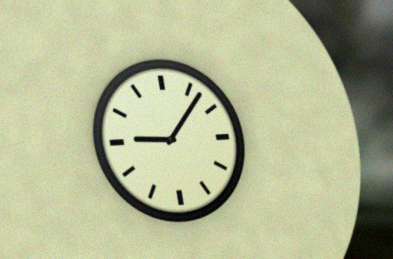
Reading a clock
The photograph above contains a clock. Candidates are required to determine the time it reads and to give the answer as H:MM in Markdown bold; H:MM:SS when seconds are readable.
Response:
**9:07**
